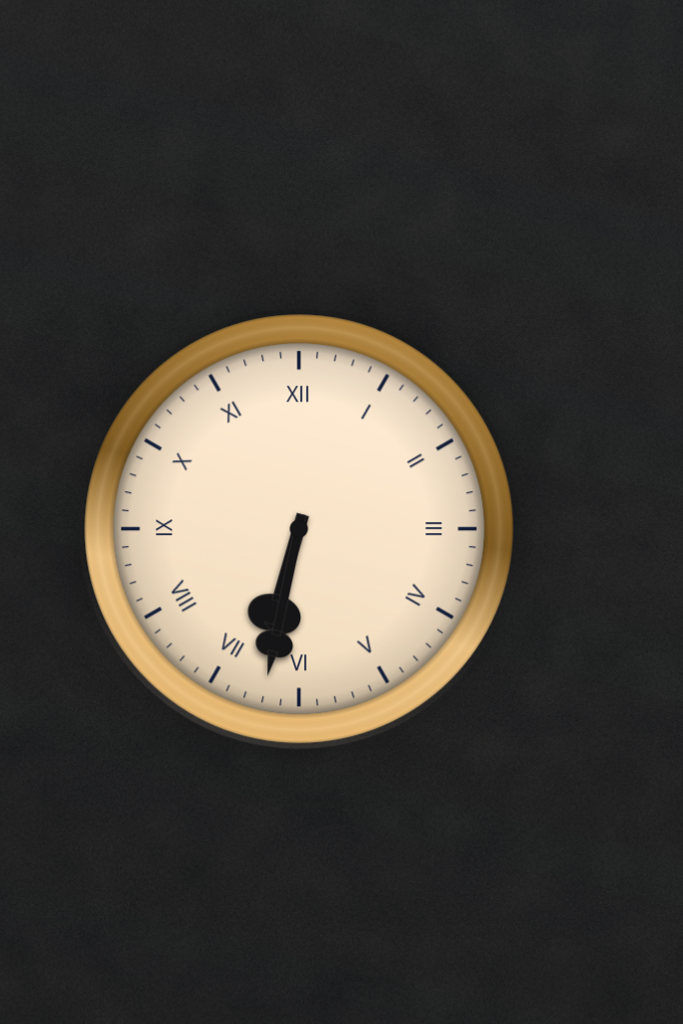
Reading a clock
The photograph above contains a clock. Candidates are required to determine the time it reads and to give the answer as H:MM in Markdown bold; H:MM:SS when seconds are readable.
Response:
**6:32**
